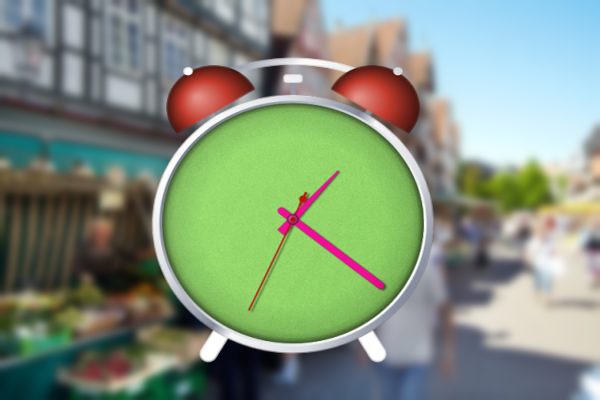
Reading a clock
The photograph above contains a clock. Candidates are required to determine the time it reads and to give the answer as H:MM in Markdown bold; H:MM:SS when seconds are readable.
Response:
**1:21:34**
